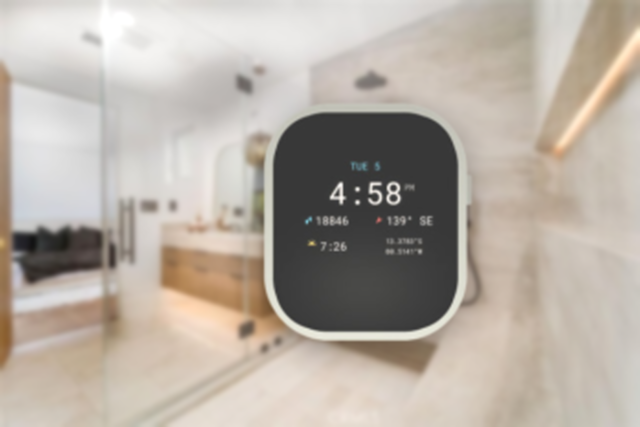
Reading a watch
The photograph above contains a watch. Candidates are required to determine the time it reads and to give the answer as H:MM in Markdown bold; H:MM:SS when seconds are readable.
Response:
**4:58**
